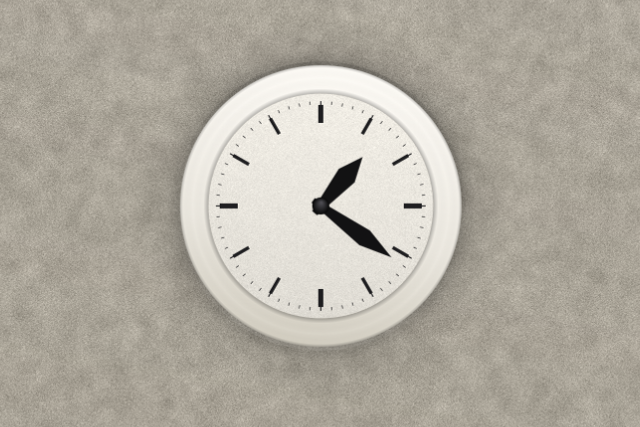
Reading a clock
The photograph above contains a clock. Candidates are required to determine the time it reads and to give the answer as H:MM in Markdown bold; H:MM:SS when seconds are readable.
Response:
**1:21**
